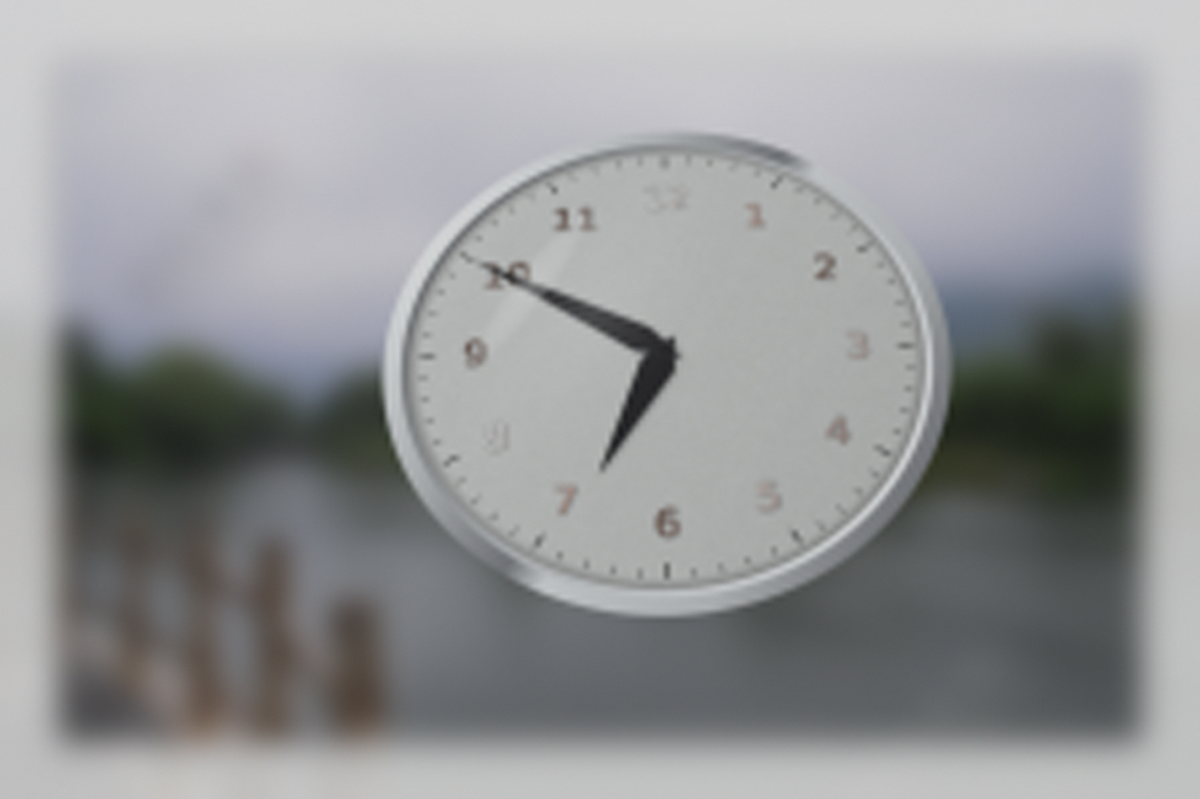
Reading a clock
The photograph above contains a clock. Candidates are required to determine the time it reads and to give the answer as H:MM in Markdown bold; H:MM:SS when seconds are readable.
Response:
**6:50**
